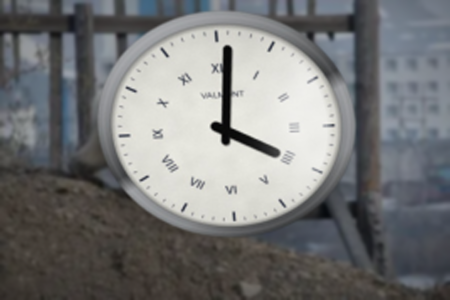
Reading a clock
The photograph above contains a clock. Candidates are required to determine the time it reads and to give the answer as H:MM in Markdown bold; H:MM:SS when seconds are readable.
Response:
**4:01**
